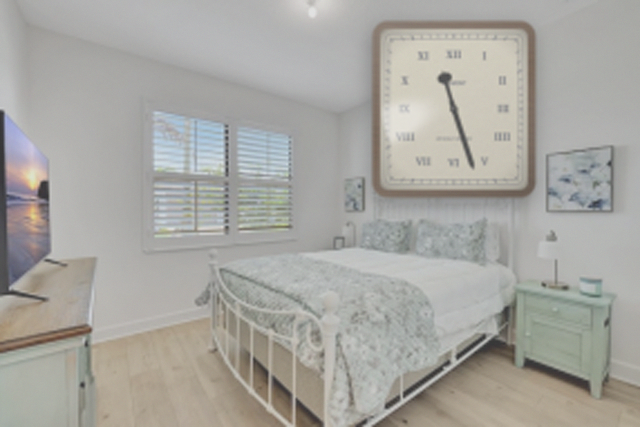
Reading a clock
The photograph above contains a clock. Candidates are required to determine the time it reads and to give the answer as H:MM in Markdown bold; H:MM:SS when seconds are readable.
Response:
**11:27**
